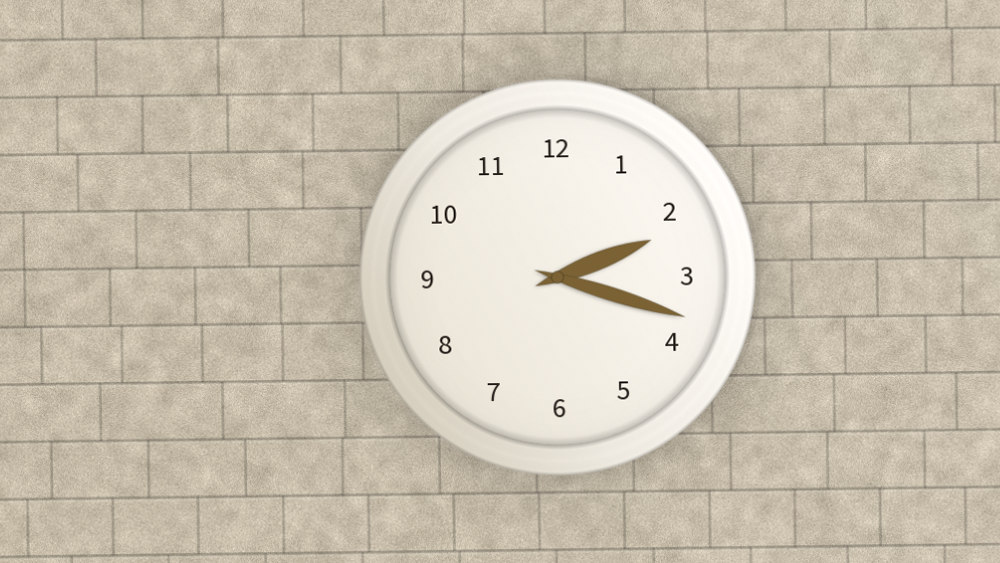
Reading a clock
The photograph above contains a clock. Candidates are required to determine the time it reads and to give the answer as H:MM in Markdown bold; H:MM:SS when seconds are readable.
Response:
**2:18**
